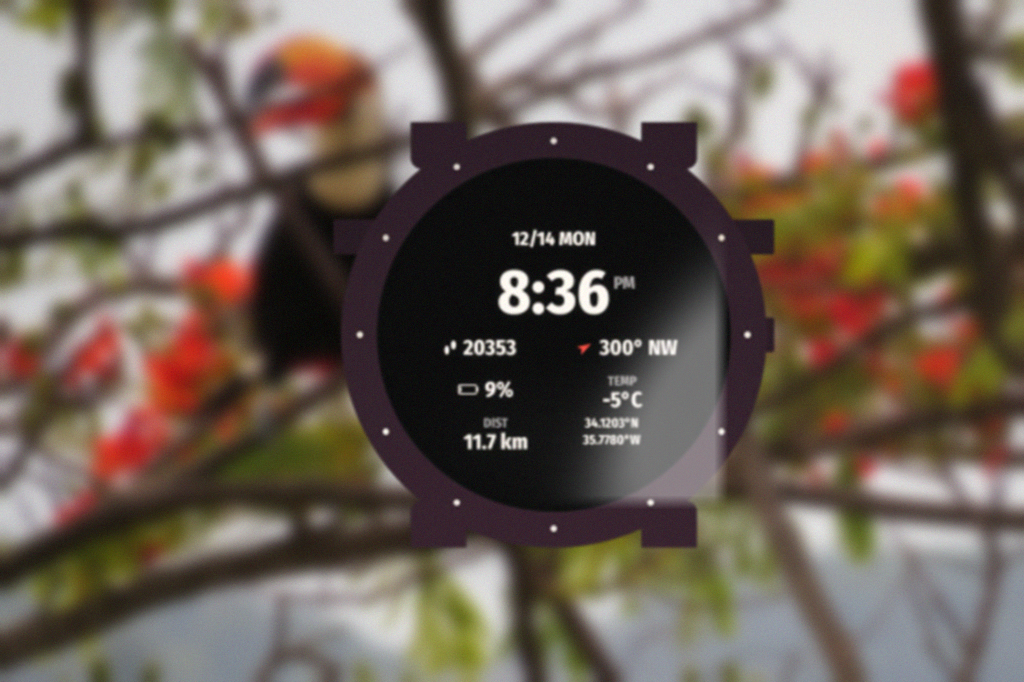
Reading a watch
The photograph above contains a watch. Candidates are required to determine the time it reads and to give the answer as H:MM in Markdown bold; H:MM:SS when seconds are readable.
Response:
**8:36**
